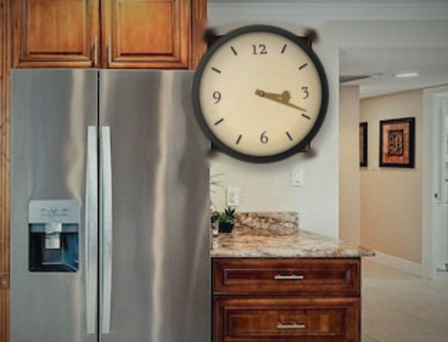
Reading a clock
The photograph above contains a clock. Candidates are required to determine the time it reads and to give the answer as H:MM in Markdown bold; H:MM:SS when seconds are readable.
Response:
**3:19**
